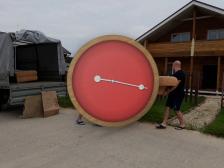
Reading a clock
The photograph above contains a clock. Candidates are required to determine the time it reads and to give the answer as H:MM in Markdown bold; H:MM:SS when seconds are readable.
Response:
**9:17**
